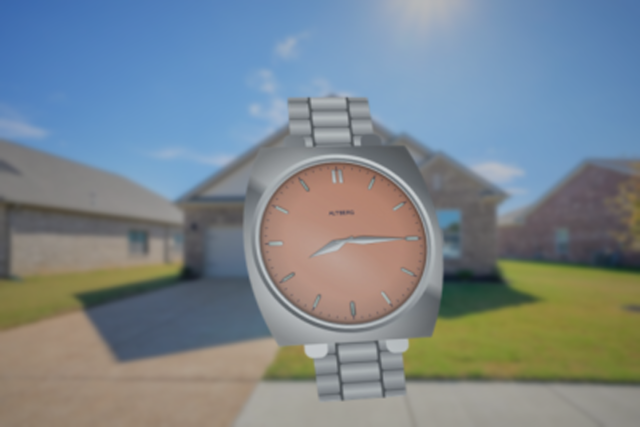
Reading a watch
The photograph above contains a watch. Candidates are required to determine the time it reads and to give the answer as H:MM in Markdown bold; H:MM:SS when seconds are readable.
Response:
**8:15**
